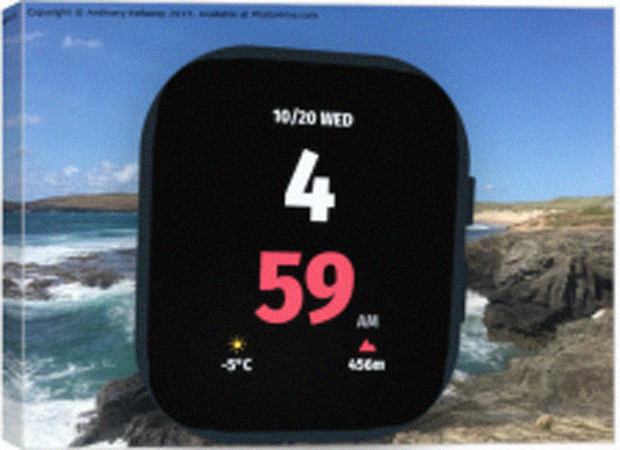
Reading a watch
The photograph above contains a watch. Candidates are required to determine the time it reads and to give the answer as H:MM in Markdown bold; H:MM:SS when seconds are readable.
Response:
**4:59**
